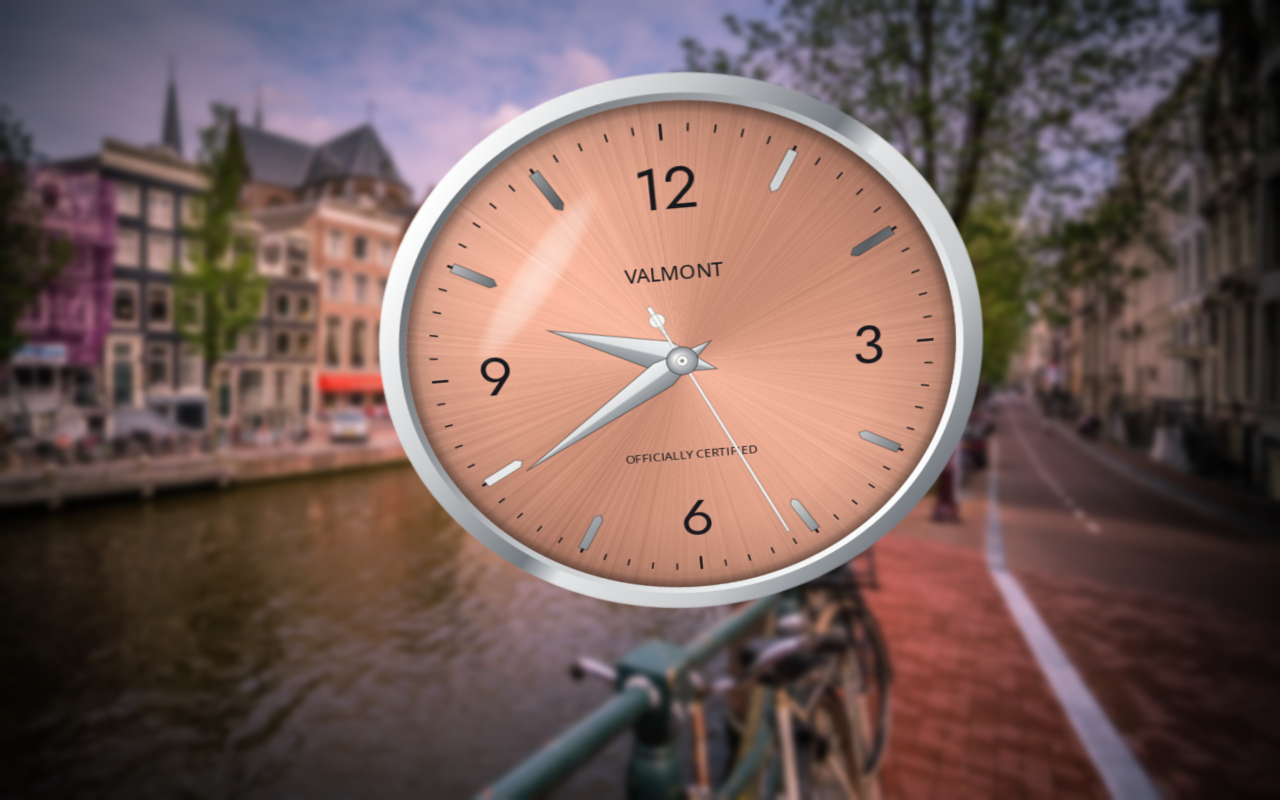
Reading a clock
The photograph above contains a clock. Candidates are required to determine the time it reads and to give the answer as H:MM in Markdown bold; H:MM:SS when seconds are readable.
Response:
**9:39:26**
